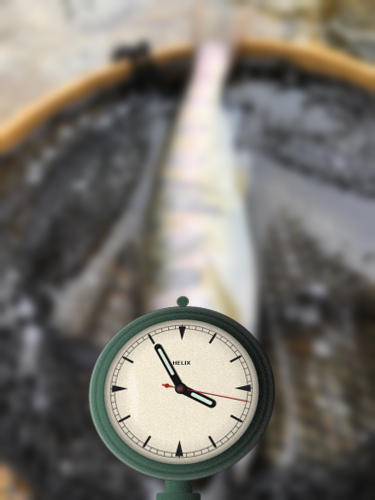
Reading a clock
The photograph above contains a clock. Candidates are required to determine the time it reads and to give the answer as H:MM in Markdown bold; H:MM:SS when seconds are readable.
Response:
**3:55:17**
